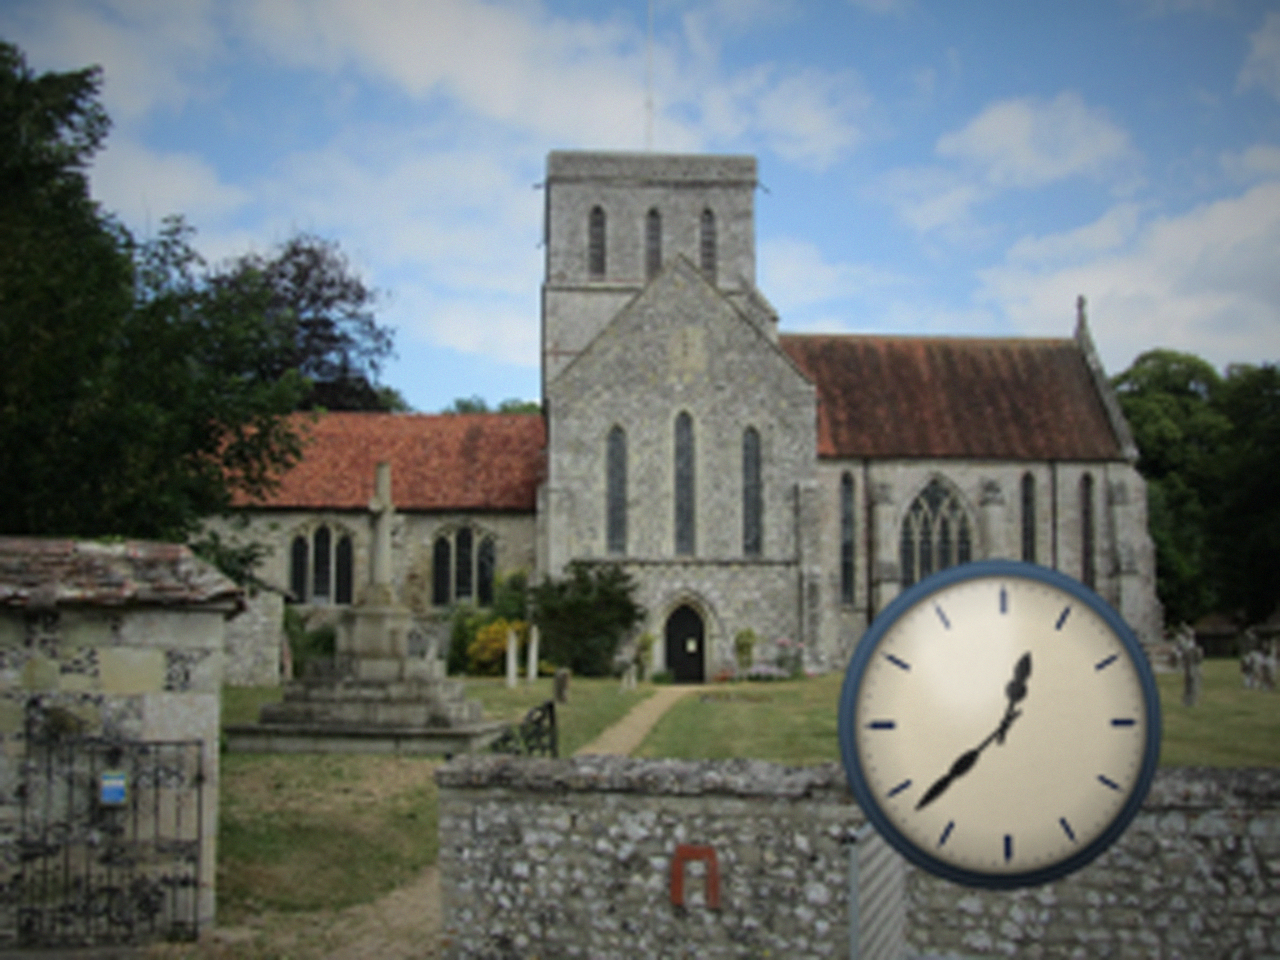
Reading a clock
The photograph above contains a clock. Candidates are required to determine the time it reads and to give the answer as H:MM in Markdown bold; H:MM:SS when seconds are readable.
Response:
**12:38**
